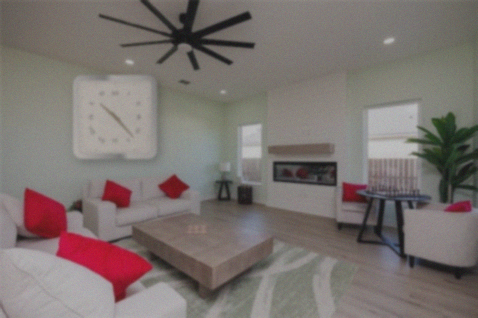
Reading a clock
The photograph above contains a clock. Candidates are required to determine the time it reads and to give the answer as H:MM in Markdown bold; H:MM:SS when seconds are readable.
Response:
**10:23**
